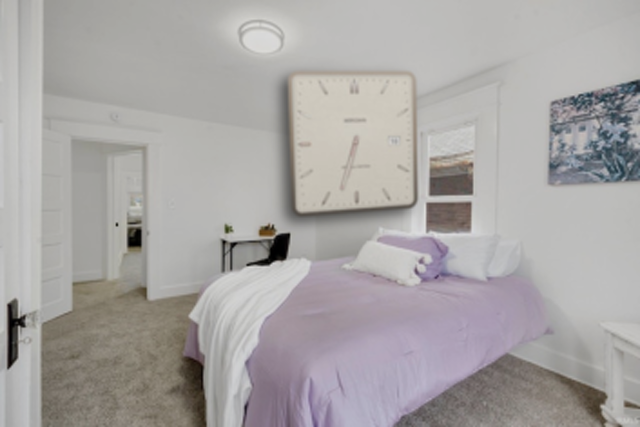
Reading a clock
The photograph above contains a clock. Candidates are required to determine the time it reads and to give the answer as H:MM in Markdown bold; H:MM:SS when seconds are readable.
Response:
**6:33**
